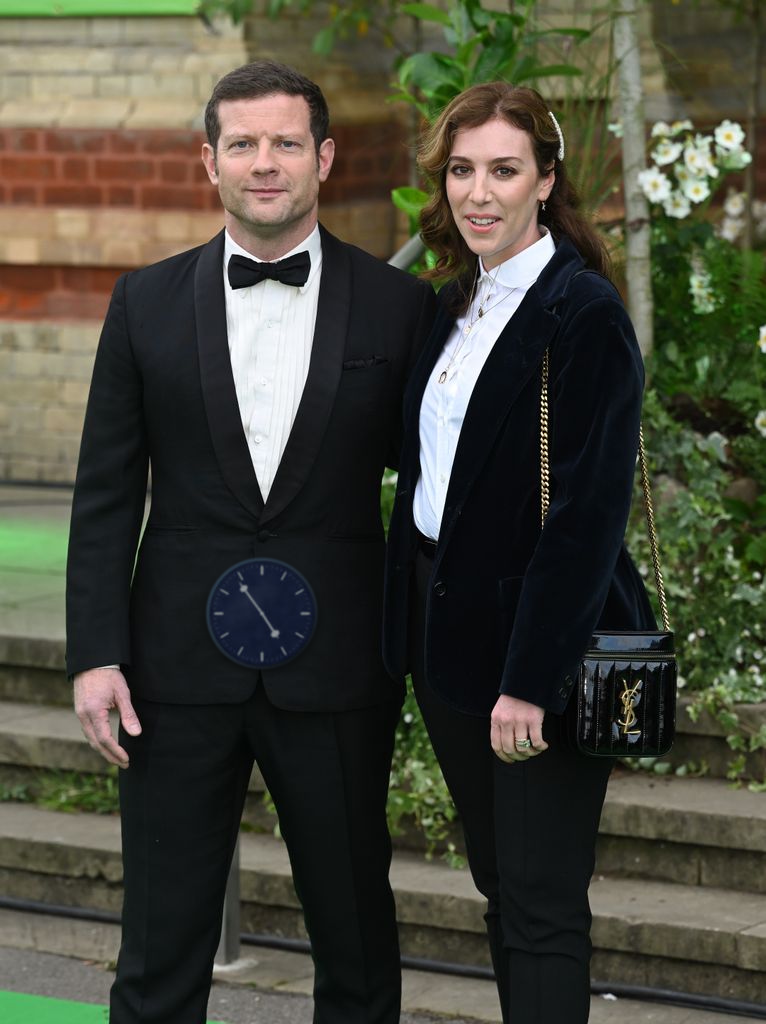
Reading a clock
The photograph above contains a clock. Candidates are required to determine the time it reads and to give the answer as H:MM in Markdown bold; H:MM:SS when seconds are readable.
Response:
**4:54**
